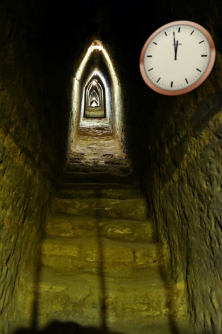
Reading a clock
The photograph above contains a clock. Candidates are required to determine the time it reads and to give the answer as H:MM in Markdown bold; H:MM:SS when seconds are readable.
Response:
**11:58**
